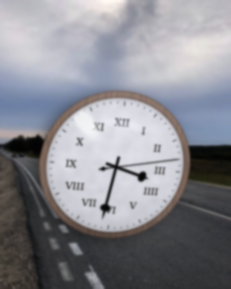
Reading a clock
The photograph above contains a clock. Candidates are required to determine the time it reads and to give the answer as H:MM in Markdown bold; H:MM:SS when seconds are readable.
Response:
**3:31:13**
